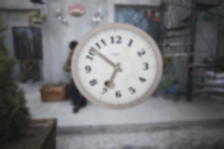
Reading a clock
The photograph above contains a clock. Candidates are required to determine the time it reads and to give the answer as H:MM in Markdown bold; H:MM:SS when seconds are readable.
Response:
**6:52**
